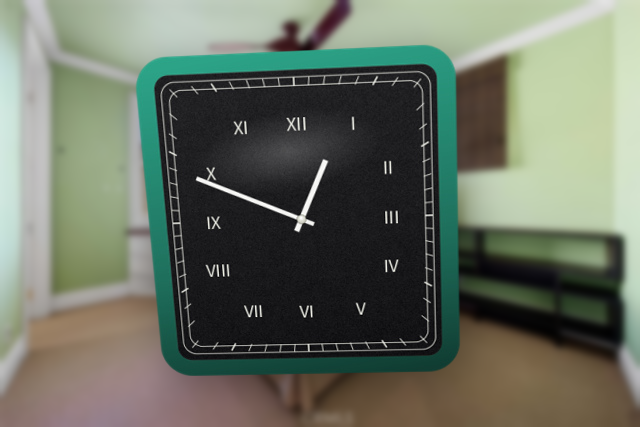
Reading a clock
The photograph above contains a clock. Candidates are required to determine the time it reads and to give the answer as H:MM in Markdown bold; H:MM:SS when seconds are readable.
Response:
**12:49**
